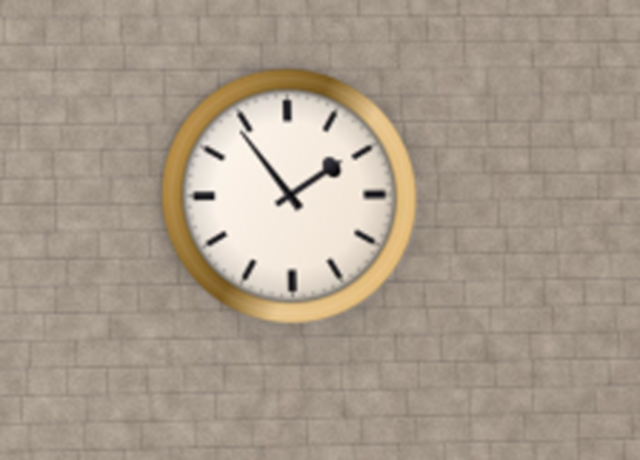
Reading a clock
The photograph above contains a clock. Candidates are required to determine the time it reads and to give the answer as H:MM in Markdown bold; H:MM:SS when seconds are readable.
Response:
**1:54**
